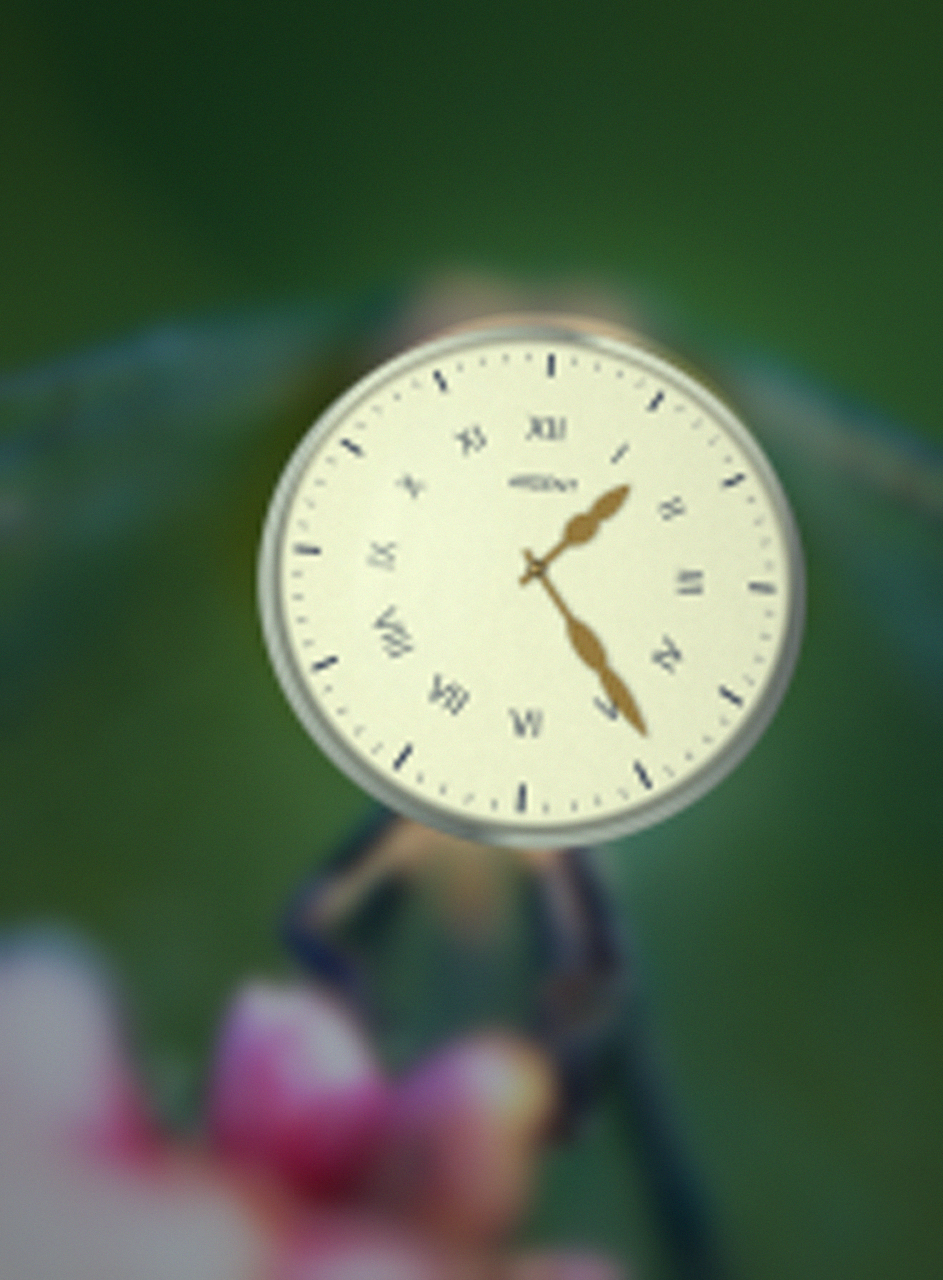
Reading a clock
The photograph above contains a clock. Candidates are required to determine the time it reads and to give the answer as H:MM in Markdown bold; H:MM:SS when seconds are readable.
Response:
**1:24**
